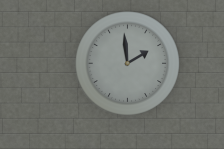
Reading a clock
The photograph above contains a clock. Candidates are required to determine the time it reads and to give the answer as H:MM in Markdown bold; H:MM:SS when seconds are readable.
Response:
**1:59**
